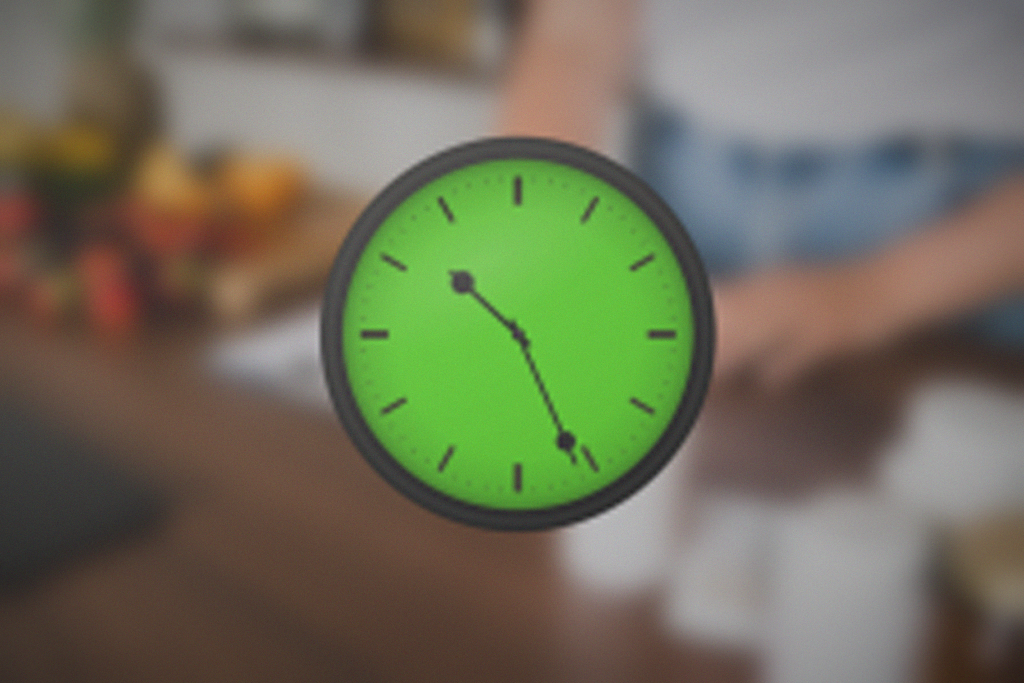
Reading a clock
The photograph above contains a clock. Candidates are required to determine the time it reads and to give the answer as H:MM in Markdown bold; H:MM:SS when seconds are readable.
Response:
**10:26**
